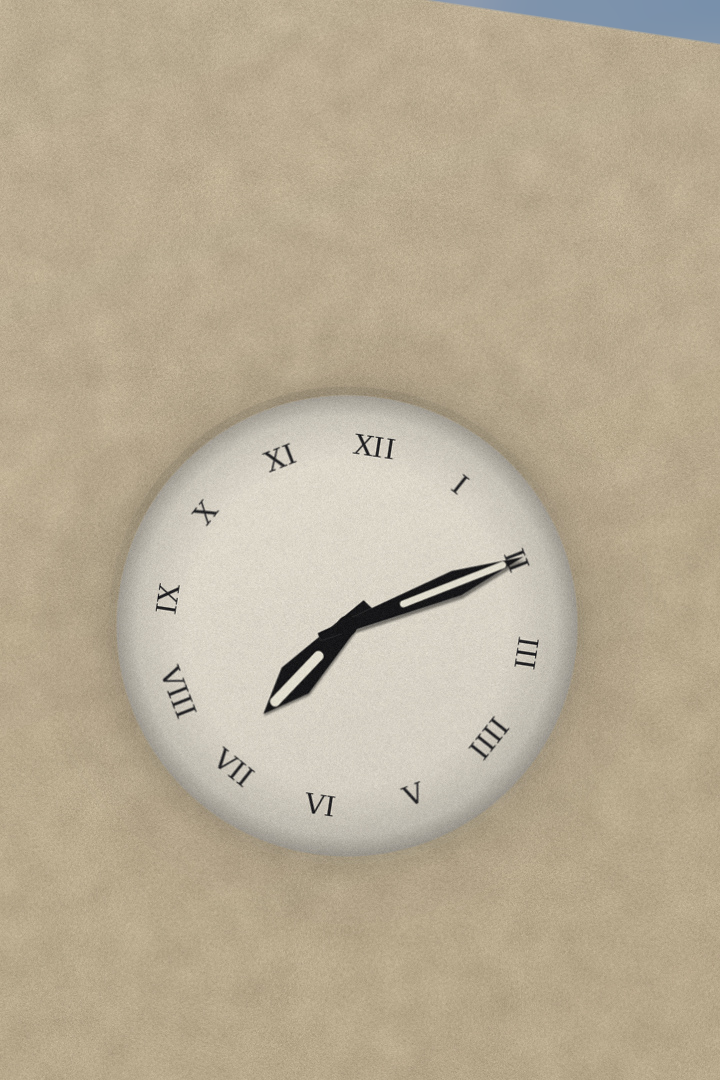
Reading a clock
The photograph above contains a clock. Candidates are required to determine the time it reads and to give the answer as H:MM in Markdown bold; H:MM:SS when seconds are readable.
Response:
**7:10**
